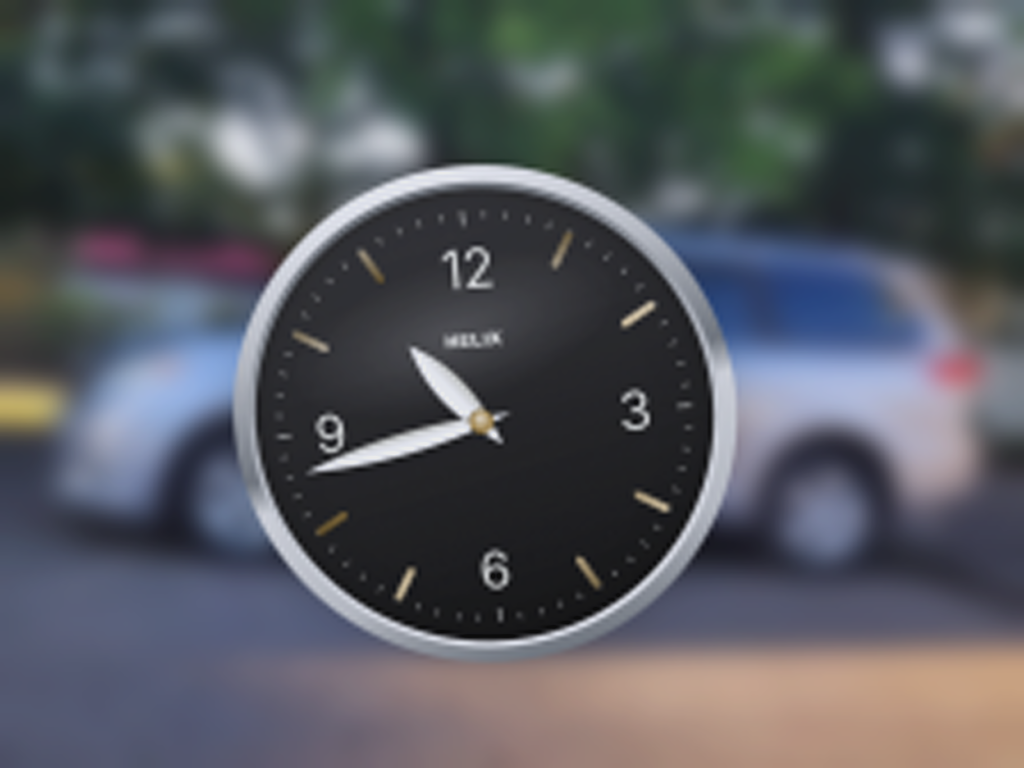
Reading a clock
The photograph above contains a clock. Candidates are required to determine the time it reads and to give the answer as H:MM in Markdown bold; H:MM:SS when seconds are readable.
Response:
**10:43**
